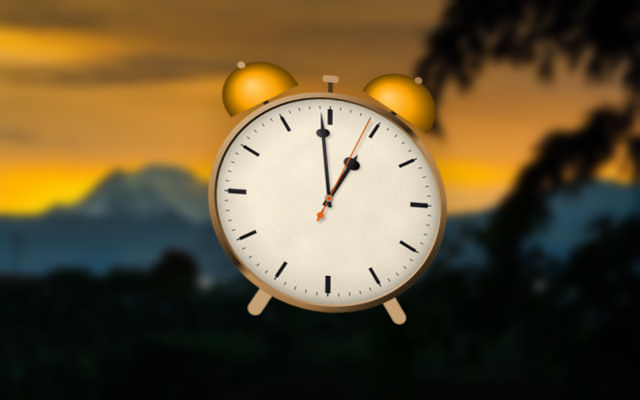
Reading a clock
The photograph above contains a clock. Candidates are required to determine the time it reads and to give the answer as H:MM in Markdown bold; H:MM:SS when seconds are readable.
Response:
**12:59:04**
